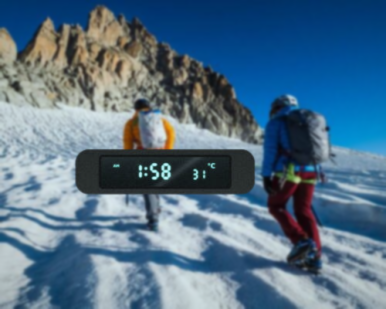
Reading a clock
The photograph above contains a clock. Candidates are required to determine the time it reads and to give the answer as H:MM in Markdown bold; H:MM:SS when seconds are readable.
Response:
**1:58**
